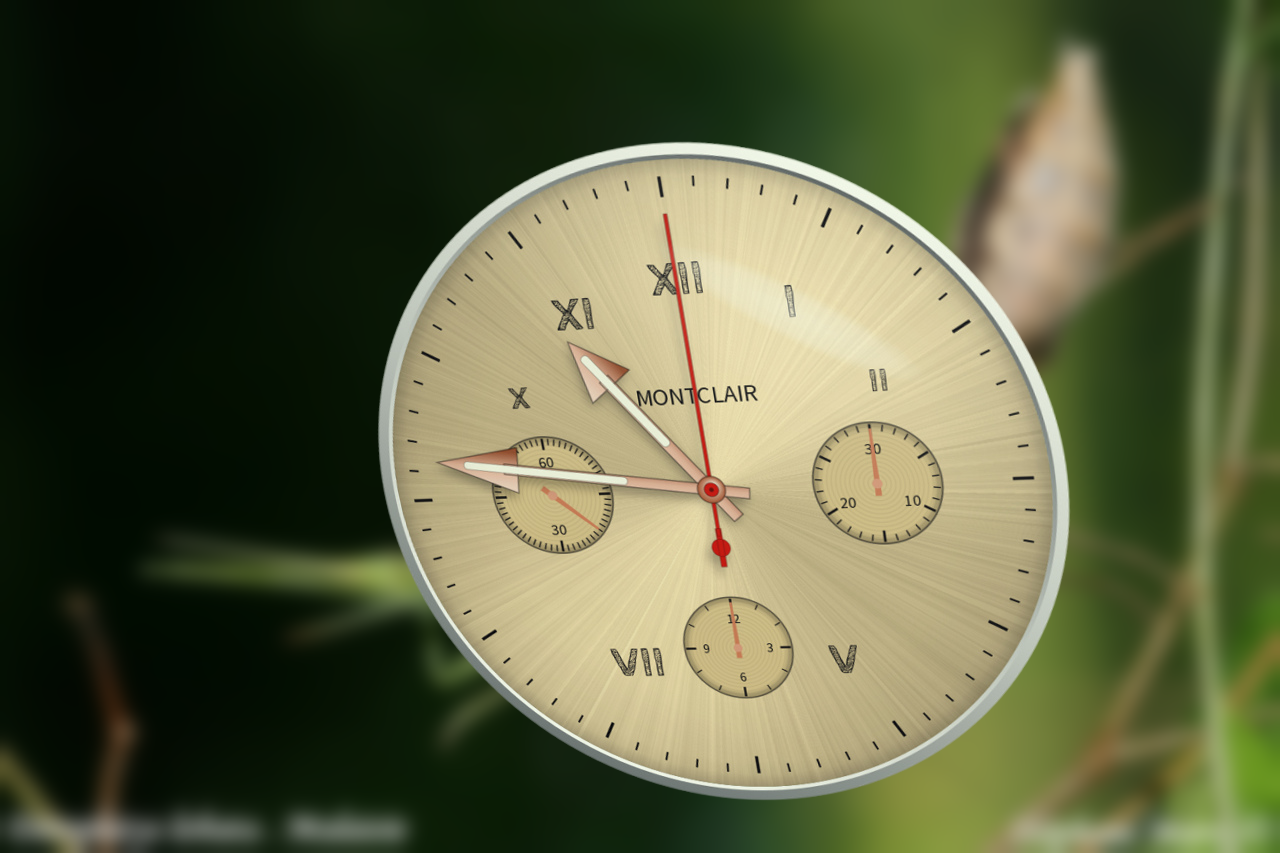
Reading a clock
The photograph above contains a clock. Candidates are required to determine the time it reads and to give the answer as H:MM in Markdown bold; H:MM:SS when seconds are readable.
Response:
**10:46:22**
